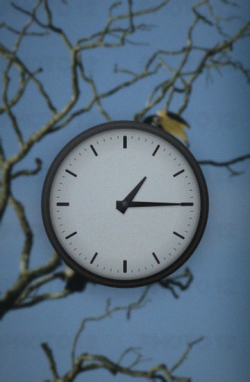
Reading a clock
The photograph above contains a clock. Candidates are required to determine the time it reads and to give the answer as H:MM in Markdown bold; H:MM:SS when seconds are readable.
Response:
**1:15**
